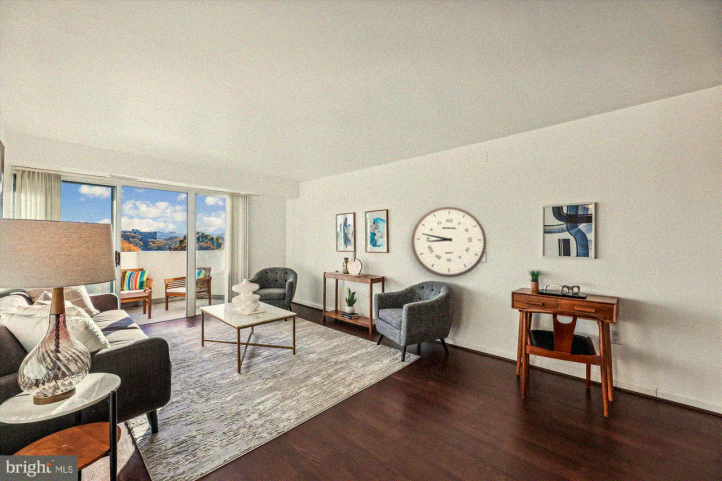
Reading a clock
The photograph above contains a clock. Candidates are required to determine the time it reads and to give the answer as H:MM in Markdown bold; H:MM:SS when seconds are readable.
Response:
**8:47**
